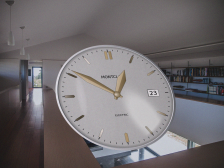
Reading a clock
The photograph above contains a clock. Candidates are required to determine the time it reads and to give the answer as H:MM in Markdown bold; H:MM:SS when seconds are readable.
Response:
**12:51**
